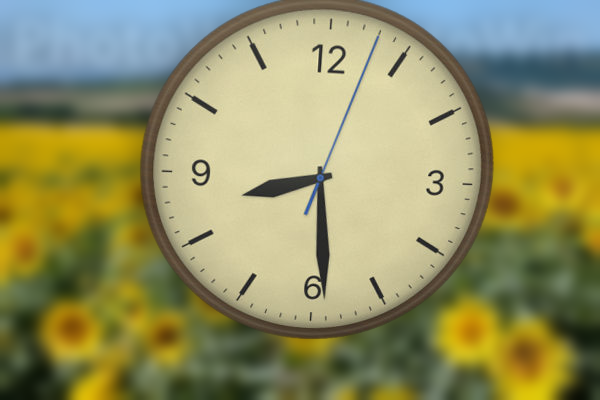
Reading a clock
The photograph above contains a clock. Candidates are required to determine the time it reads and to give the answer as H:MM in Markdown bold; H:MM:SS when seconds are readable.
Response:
**8:29:03**
